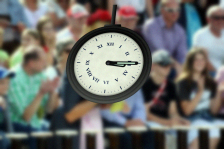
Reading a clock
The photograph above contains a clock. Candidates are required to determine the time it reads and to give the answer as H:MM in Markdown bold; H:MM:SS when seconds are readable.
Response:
**3:15**
